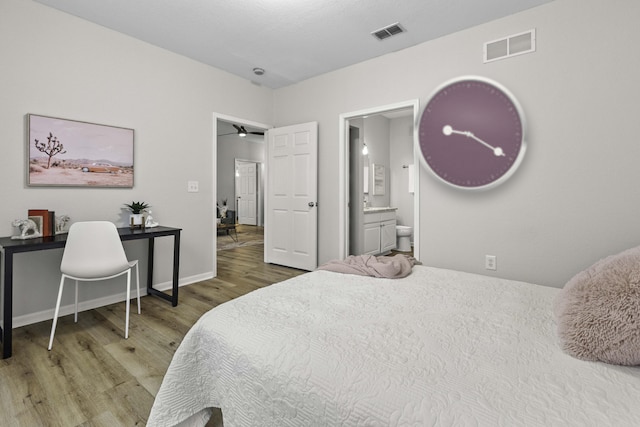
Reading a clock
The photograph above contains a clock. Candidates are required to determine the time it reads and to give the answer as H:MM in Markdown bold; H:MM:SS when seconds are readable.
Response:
**9:20**
